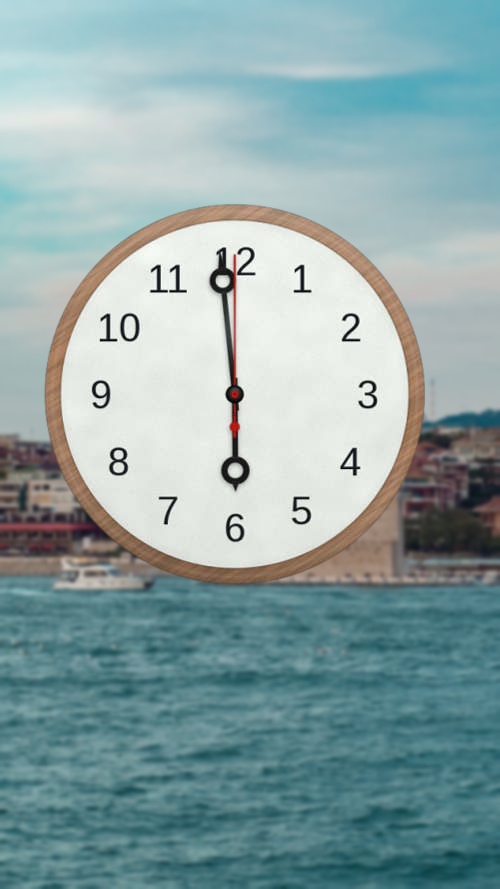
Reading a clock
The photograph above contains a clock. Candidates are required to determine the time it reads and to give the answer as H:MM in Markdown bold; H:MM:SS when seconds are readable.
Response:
**5:59:00**
